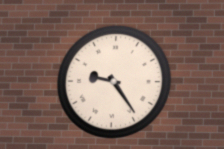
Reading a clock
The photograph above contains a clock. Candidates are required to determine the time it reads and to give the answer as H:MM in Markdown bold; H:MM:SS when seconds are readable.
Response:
**9:24**
